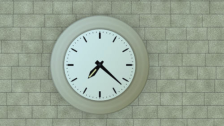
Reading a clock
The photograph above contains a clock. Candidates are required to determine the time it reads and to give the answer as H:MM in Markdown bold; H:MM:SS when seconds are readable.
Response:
**7:22**
